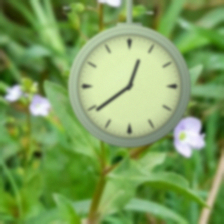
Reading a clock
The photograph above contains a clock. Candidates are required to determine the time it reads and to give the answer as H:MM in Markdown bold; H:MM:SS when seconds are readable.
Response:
**12:39**
